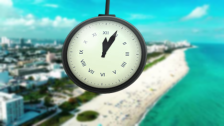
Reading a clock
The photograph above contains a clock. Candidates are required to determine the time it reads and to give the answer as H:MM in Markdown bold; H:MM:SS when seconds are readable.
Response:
**12:04**
